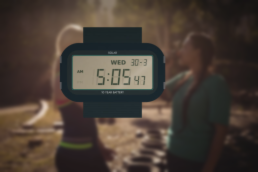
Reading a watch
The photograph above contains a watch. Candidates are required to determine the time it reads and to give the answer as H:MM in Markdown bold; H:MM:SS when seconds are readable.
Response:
**5:05:47**
